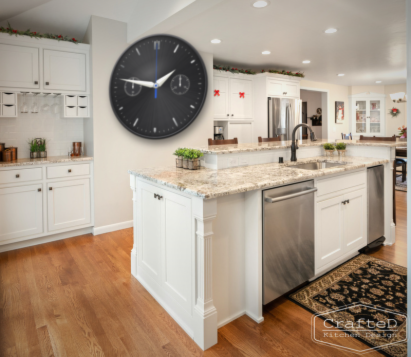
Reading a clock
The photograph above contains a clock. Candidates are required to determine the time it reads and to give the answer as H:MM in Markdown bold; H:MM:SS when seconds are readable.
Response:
**1:47**
